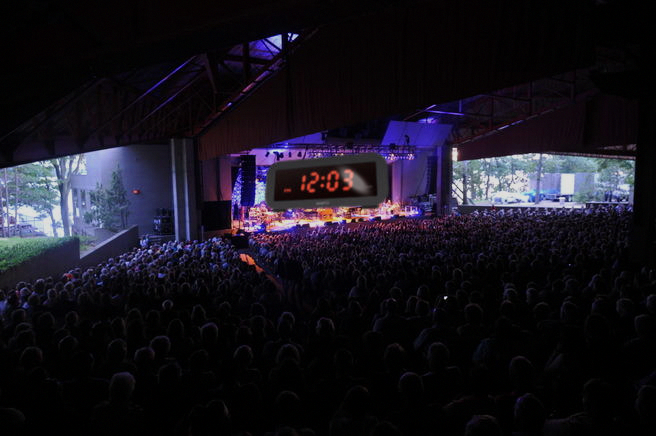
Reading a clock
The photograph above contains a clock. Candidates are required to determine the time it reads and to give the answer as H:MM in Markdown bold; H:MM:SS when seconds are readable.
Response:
**12:03**
